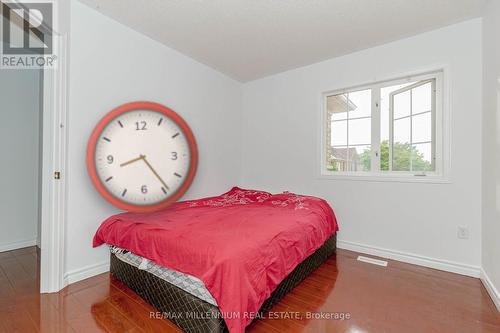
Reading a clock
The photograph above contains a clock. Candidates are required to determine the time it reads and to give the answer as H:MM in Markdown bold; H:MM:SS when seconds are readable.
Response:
**8:24**
